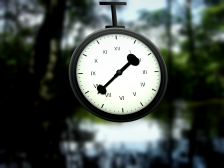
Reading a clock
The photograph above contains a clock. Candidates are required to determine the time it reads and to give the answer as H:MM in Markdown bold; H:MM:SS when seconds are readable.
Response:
**1:38**
